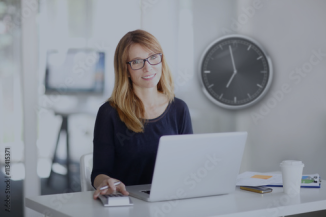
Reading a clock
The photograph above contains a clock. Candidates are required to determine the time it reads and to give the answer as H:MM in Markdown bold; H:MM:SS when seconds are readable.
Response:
**6:58**
